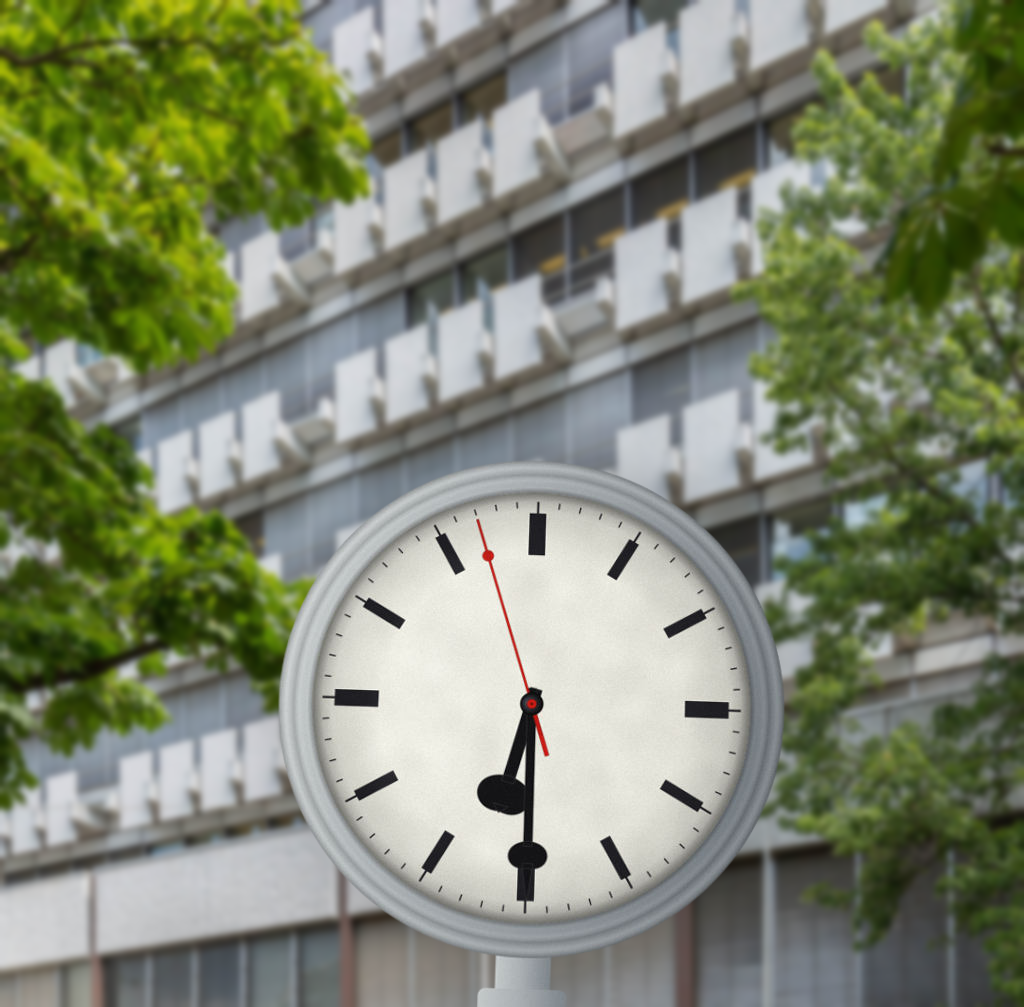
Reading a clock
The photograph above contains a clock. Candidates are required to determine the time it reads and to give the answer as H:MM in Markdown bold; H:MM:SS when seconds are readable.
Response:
**6:29:57**
